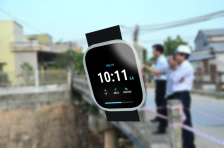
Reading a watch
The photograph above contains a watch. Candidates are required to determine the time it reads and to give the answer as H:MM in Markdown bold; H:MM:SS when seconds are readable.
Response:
**10:11**
